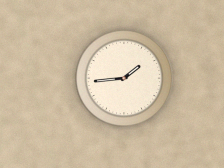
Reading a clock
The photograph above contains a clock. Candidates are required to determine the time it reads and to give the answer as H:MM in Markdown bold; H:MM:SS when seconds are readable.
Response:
**1:44**
